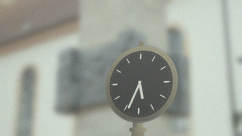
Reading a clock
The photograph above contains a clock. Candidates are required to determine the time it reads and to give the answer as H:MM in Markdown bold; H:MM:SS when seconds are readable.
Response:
**5:34**
